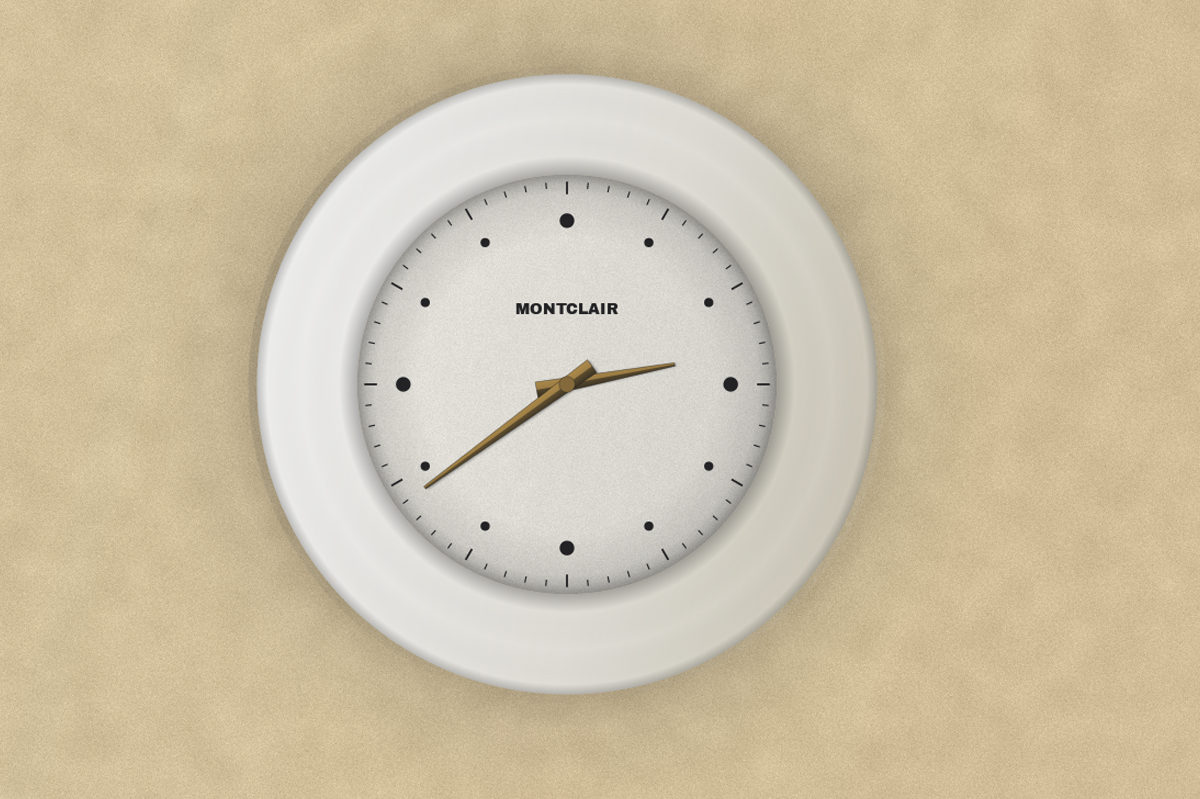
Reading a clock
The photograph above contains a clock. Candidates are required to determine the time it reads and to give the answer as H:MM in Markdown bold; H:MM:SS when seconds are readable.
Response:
**2:39**
